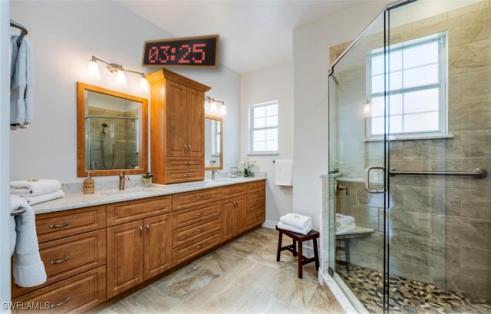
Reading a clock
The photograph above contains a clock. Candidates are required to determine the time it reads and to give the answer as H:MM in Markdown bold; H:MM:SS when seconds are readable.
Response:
**3:25**
